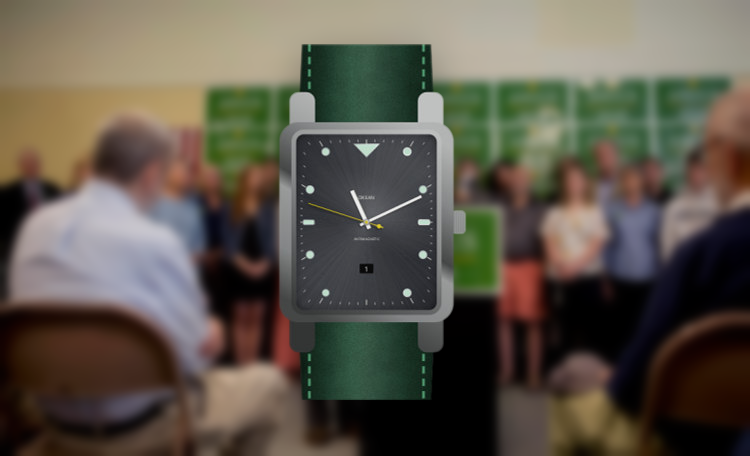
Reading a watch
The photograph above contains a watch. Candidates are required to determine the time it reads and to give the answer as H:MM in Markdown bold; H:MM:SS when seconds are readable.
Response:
**11:10:48**
